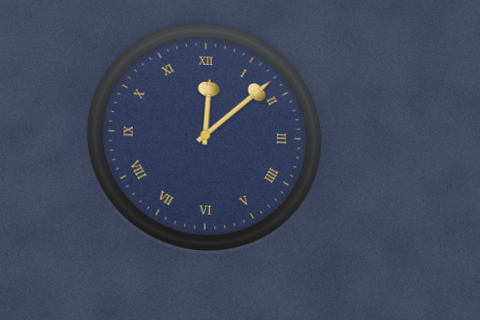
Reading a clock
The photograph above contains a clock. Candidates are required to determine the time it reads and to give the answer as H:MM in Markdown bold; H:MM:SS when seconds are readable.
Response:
**12:08**
